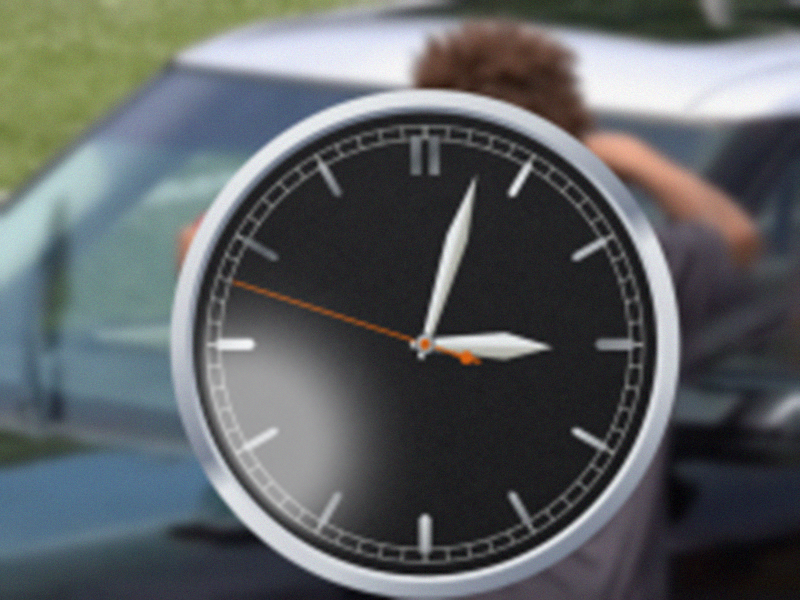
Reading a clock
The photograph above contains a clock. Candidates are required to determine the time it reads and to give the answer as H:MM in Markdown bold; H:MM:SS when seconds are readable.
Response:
**3:02:48**
